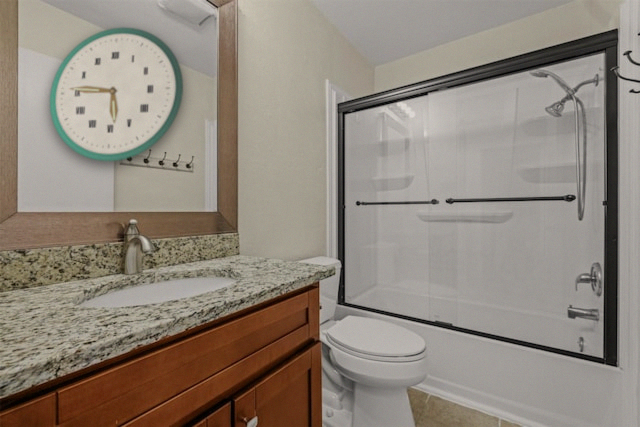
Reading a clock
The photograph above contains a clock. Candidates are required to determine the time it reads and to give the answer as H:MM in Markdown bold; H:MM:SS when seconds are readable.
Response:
**5:46**
